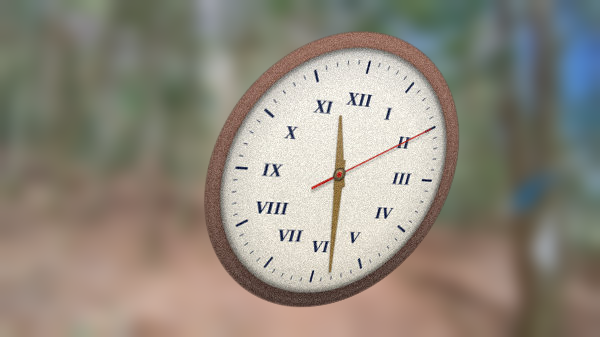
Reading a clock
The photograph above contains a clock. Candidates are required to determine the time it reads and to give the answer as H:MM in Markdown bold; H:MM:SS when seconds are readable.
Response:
**11:28:10**
